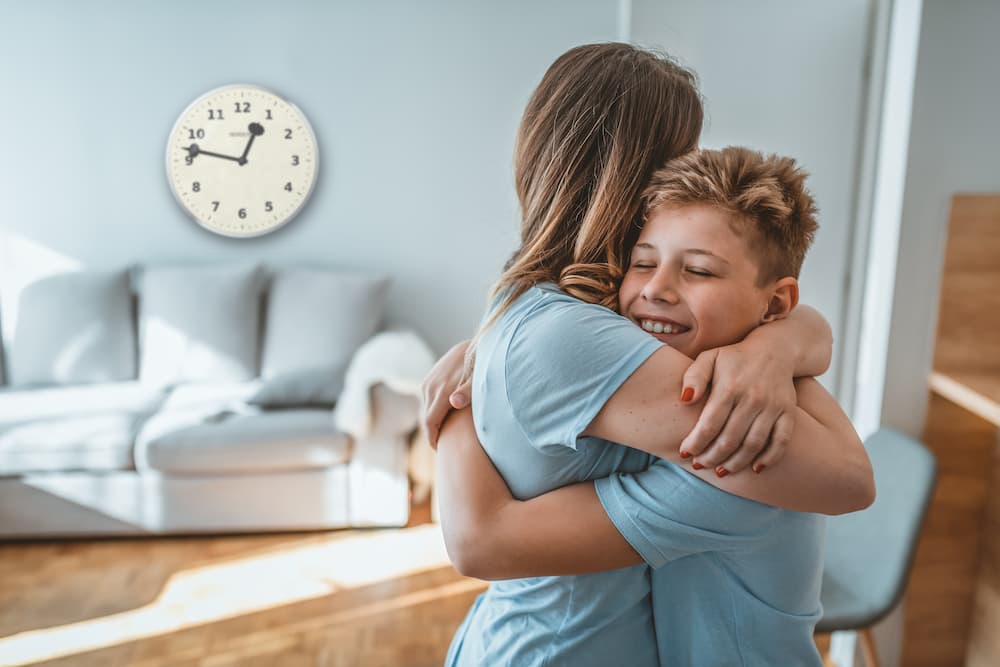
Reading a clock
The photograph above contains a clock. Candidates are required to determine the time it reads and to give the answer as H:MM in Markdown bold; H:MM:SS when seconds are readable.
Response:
**12:47**
